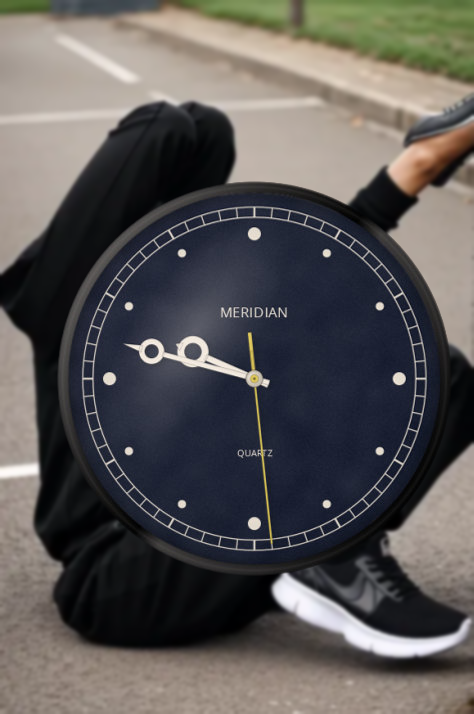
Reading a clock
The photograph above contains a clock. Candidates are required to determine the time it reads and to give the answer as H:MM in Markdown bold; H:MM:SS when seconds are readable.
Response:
**9:47:29**
